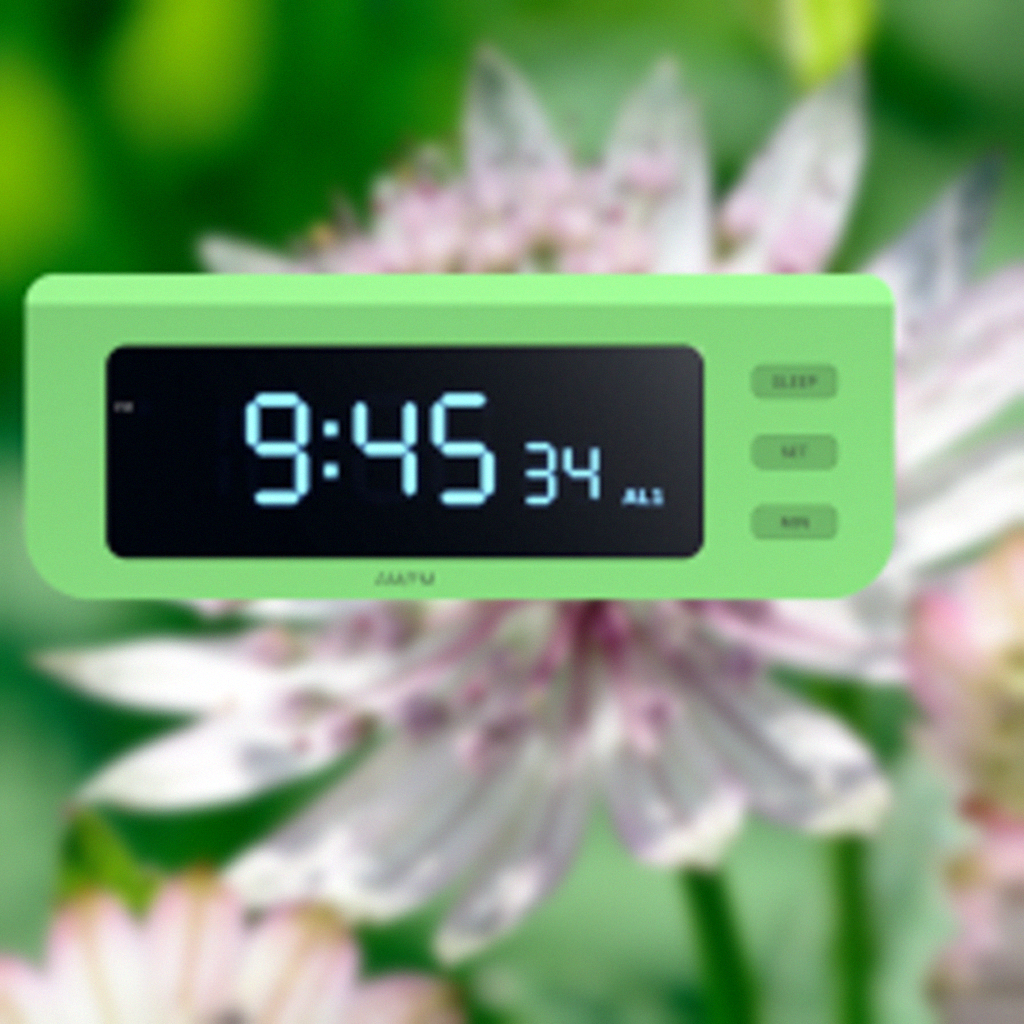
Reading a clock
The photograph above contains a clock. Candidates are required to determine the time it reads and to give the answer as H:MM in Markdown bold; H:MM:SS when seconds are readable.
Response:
**9:45:34**
